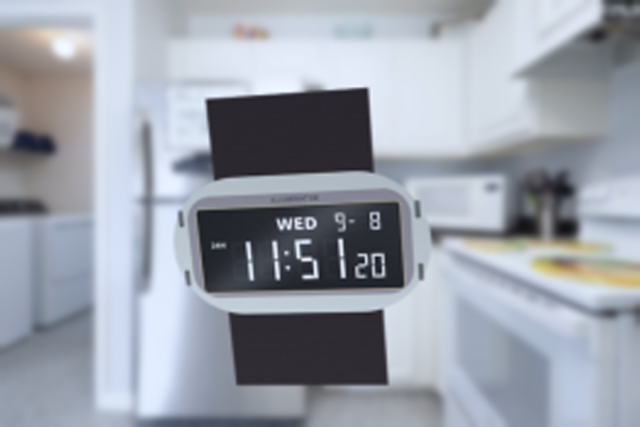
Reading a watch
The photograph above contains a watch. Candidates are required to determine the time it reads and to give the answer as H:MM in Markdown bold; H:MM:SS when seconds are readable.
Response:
**11:51:20**
